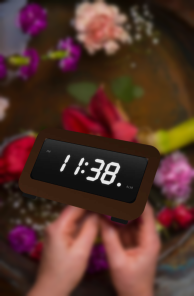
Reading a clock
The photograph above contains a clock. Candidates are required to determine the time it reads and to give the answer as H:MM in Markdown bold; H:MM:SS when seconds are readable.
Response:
**11:38**
